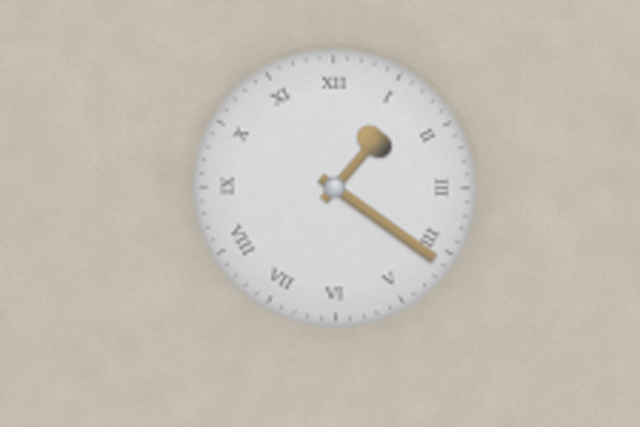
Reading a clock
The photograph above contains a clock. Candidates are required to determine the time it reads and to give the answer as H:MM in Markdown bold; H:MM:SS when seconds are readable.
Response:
**1:21**
